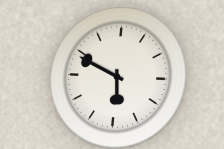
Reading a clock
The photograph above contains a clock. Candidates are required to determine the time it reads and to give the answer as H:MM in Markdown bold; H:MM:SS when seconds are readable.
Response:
**5:49**
